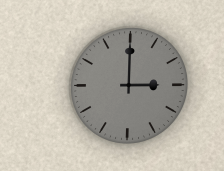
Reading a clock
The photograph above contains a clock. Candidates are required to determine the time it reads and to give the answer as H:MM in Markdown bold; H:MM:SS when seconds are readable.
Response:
**3:00**
